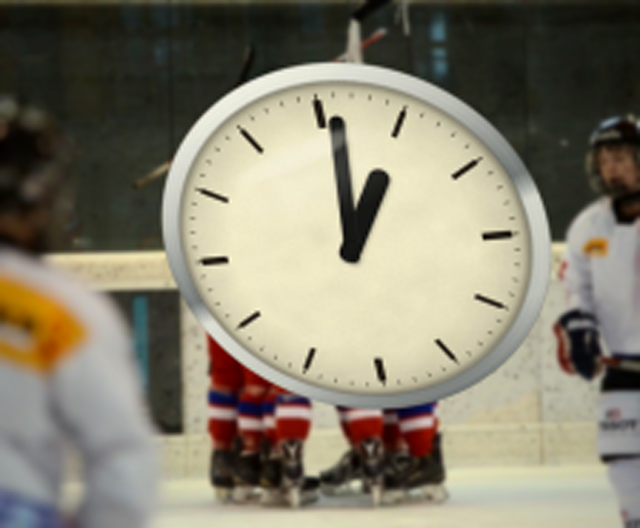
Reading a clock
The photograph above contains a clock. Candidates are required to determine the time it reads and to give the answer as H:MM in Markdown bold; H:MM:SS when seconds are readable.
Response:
**1:01**
